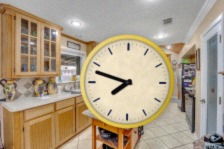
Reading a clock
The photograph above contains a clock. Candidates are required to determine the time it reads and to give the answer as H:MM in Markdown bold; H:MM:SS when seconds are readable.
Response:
**7:48**
